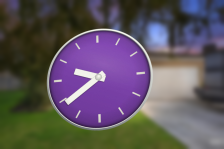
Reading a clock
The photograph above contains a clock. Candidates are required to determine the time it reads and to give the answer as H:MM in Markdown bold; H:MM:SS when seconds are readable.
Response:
**9:39**
